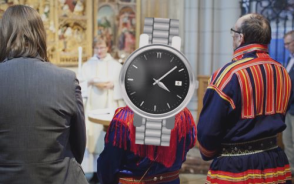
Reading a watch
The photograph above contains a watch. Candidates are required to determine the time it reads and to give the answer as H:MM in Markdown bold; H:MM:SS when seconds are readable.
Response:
**4:08**
